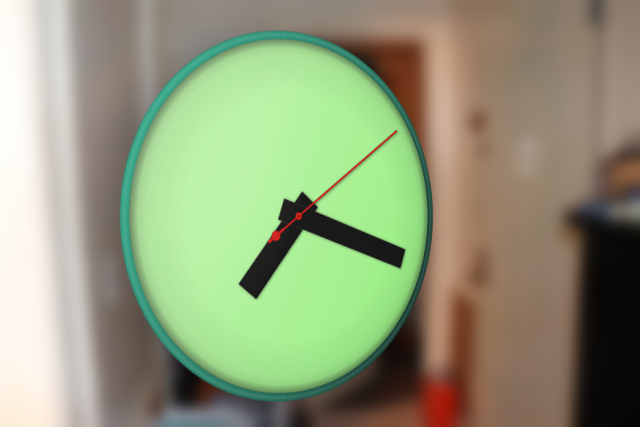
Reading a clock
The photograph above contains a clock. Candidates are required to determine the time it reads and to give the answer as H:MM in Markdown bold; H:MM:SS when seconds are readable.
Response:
**7:18:09**
